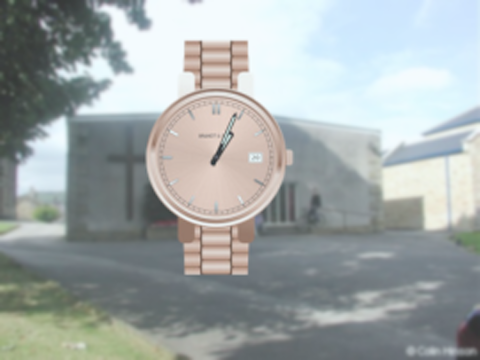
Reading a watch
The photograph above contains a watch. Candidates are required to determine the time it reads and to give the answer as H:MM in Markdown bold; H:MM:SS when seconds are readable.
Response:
**1:04**
